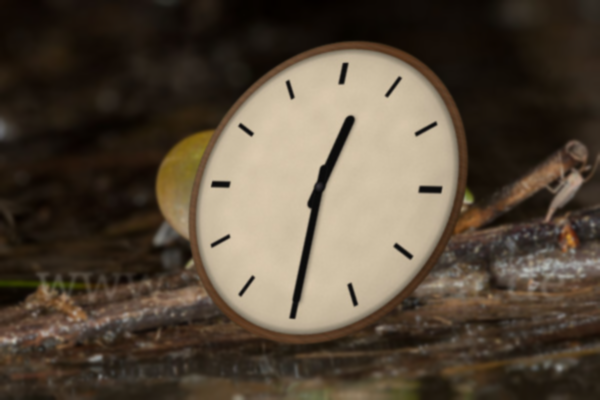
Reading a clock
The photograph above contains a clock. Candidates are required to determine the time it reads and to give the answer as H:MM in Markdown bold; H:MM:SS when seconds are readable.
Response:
**12:30**
